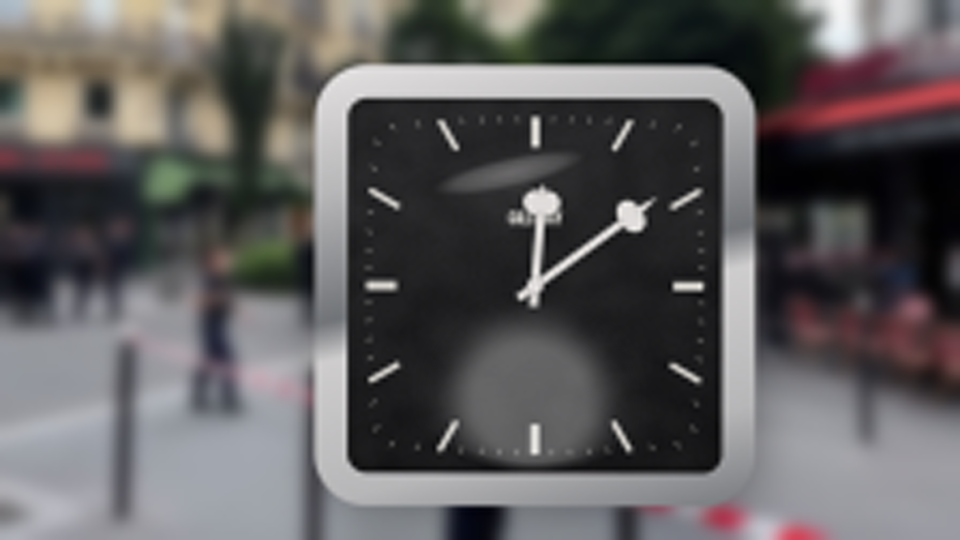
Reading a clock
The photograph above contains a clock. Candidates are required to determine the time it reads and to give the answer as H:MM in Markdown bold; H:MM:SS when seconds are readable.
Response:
**12:09**
